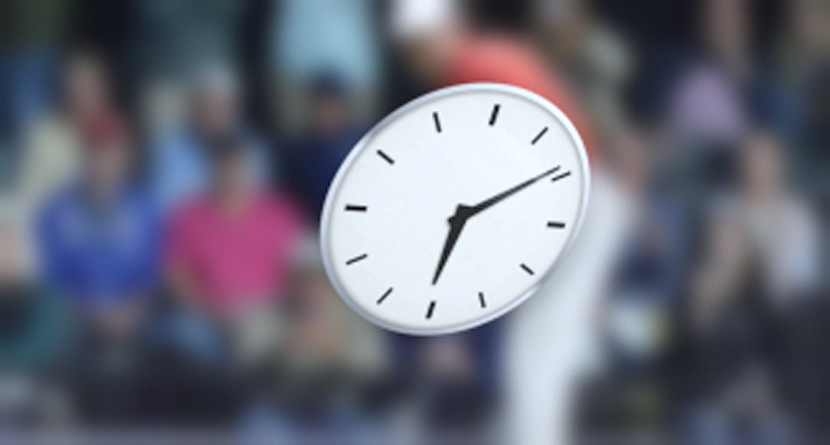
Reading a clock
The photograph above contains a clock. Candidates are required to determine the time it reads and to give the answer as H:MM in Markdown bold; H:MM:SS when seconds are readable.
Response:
**6:09**
